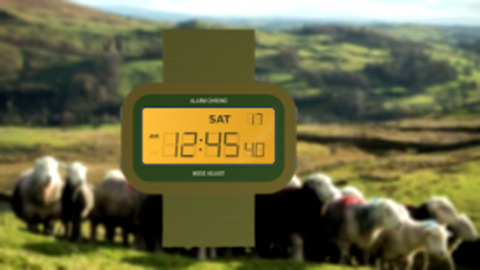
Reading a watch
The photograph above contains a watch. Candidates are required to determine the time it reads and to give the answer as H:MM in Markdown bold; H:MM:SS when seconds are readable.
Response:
**12:45:40**
